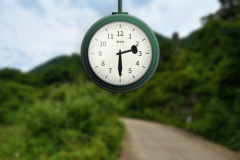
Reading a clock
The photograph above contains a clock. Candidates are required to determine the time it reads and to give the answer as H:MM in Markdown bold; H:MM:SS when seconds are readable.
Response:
**2:30**
